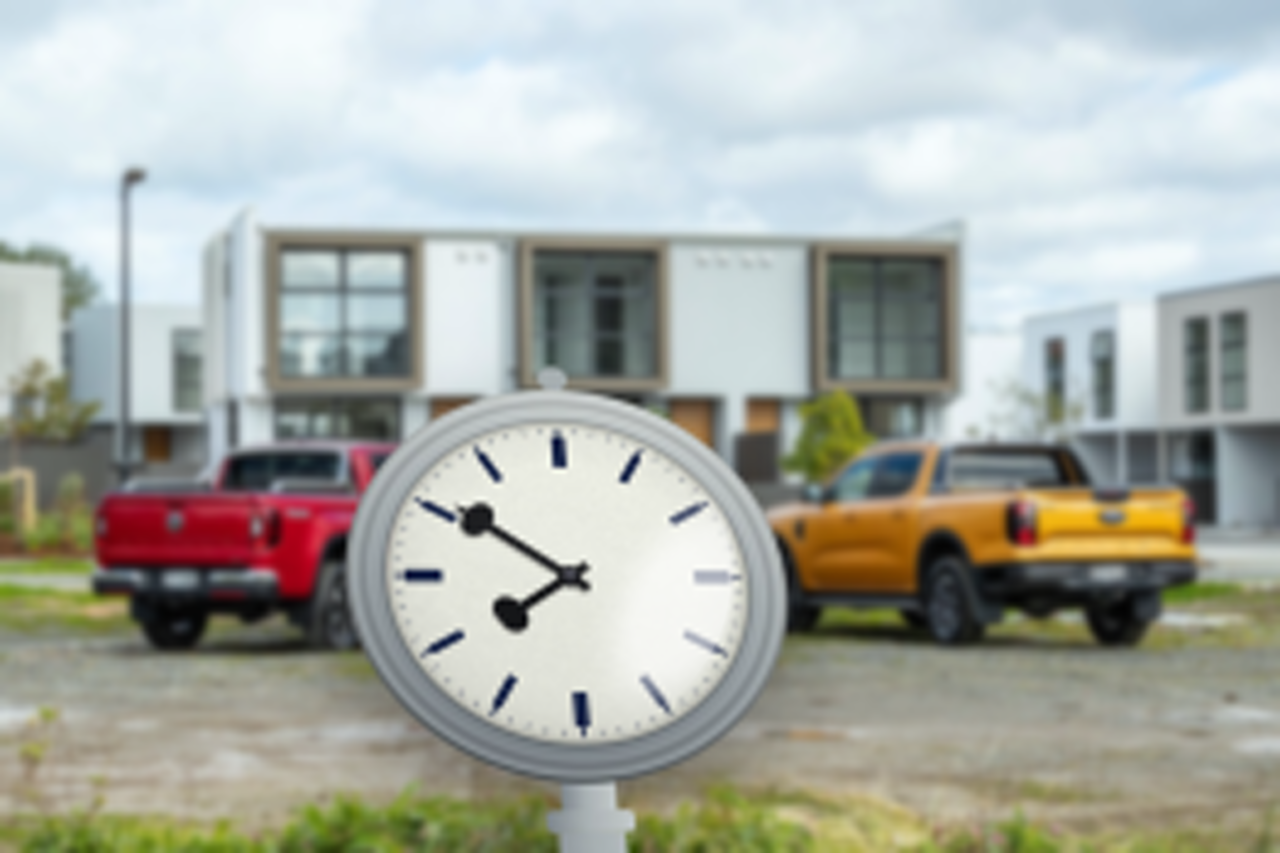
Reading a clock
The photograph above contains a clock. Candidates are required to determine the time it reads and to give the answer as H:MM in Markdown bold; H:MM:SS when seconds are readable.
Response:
**7:51**
